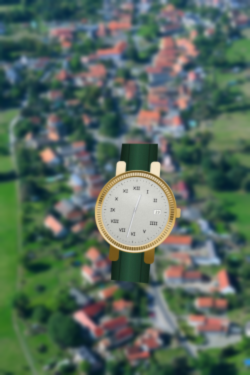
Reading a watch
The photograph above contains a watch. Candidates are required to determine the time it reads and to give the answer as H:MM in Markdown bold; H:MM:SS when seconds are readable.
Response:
**12:32**
